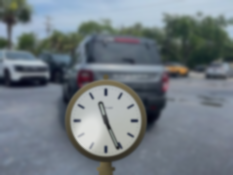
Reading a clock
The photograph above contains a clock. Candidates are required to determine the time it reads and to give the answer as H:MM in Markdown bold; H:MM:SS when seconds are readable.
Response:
**11:26**
